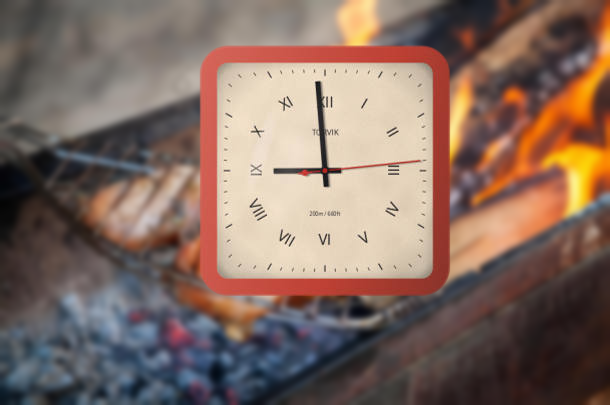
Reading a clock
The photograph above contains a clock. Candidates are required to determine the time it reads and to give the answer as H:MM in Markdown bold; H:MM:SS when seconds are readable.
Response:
**8:59:14**
